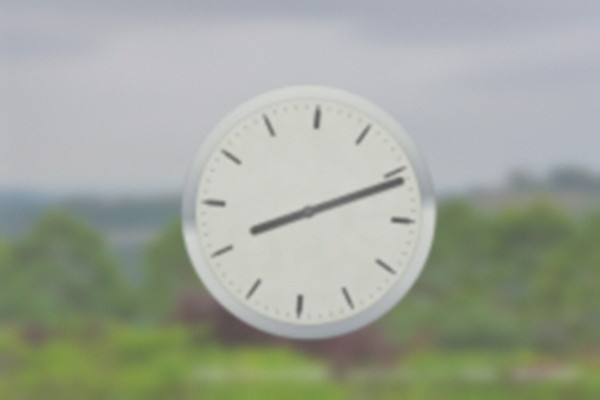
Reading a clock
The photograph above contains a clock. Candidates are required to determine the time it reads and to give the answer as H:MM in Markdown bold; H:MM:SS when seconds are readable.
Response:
**8:11**
